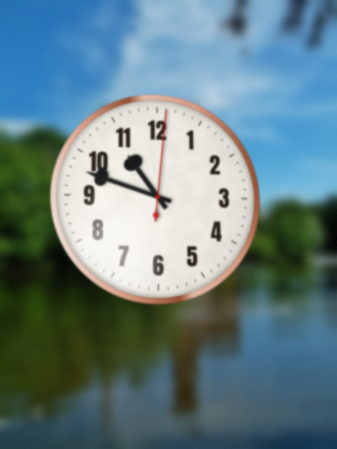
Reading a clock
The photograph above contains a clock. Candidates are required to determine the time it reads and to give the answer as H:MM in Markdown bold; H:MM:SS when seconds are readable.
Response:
**10:48:01**
